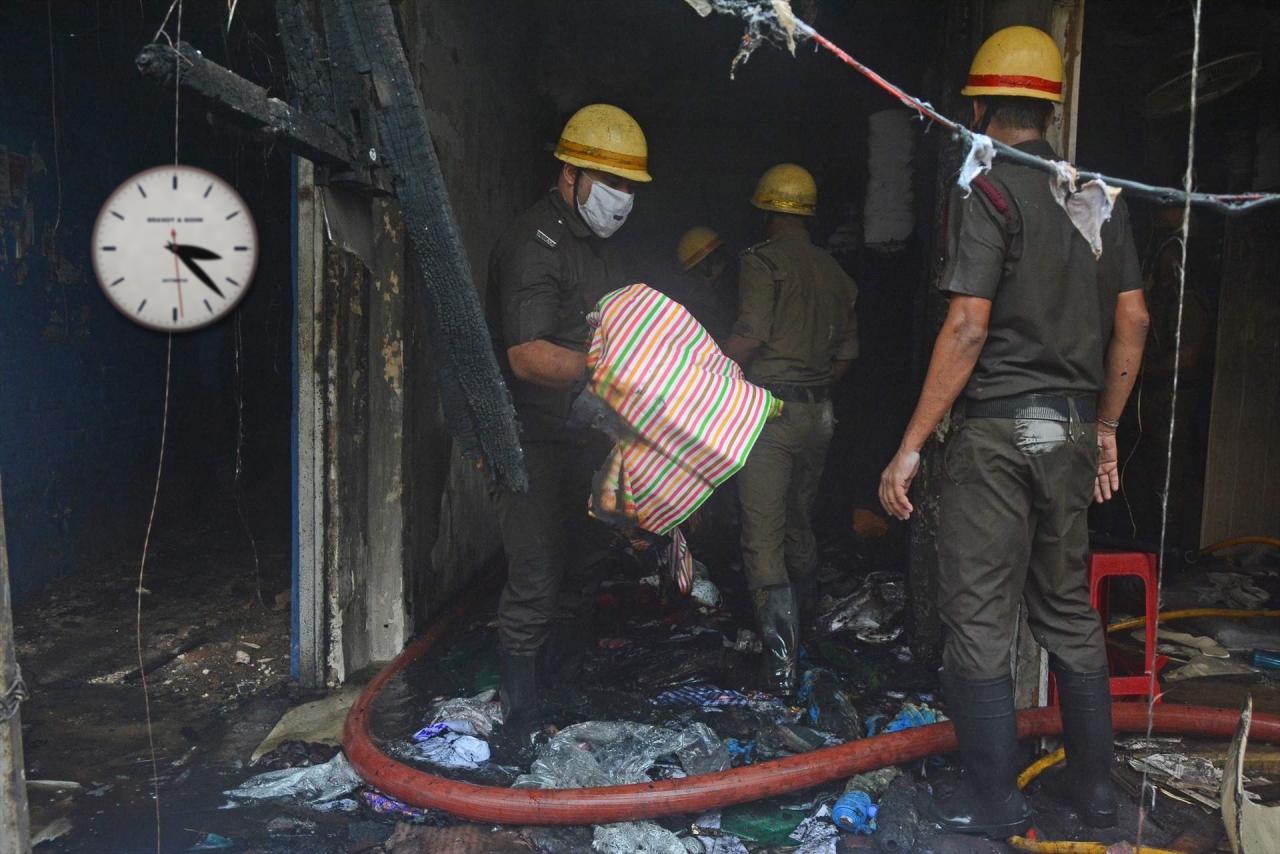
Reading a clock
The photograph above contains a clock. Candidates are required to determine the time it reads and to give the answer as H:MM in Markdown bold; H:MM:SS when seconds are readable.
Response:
**3:22:29**
